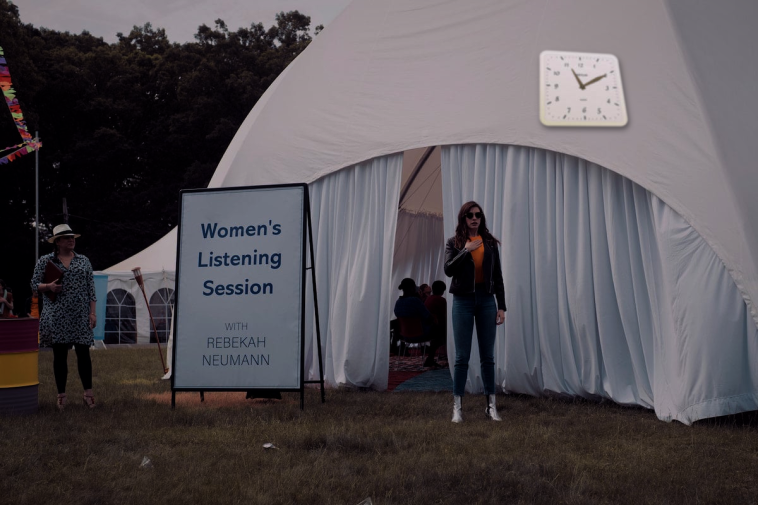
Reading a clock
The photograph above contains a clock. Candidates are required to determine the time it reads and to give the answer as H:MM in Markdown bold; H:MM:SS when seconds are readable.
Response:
**11:10**
